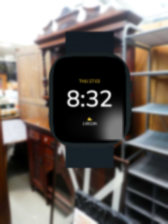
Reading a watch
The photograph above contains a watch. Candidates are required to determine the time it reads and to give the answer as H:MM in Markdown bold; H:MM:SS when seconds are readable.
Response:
**8:32**
